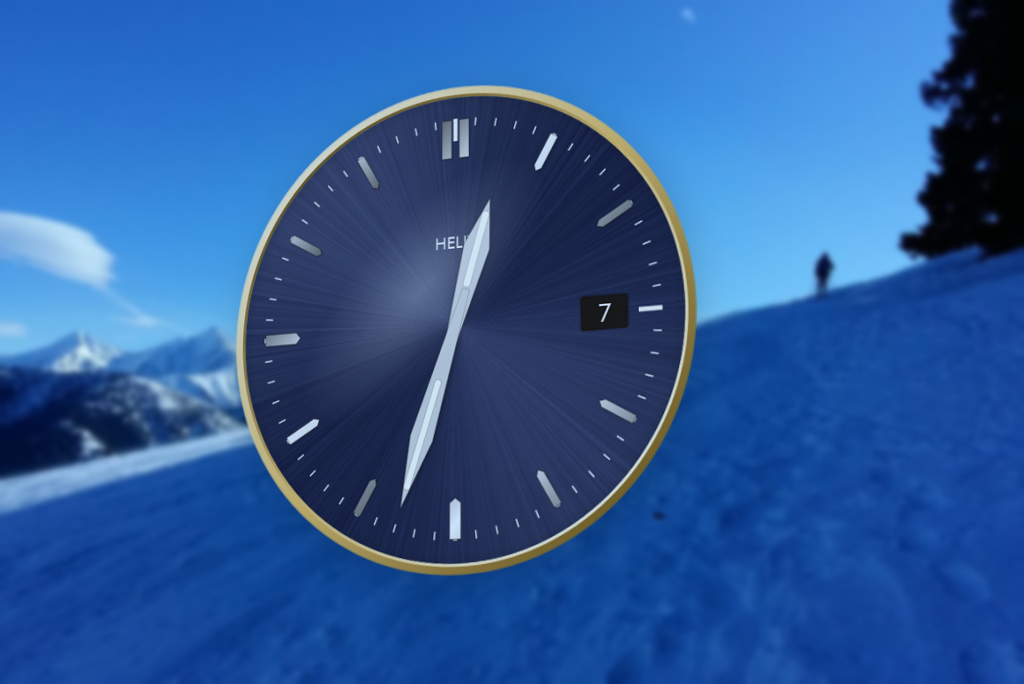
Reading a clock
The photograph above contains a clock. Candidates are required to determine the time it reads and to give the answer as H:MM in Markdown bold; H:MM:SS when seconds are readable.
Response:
**12:33**
